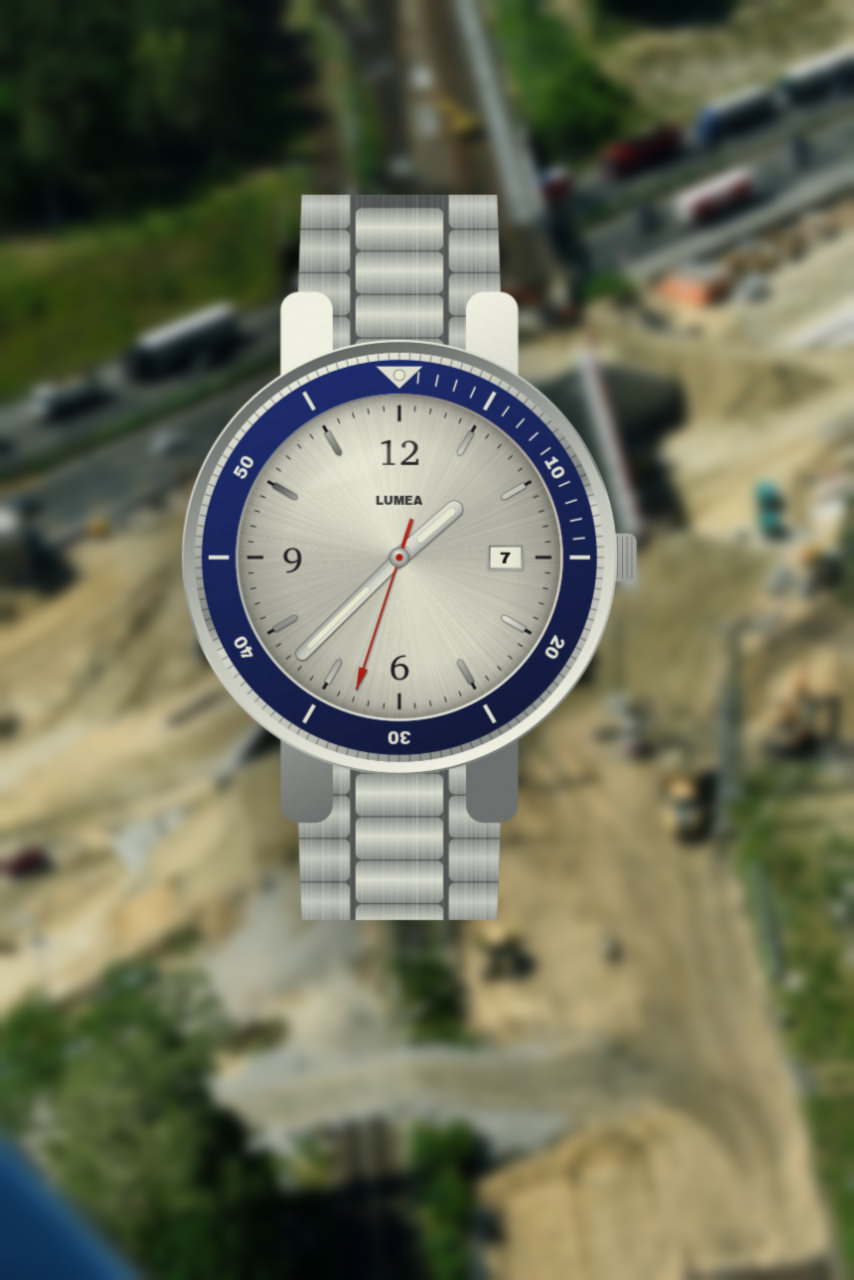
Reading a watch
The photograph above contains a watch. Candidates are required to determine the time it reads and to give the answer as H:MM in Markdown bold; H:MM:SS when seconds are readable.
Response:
**1:37:33**
